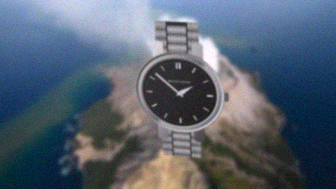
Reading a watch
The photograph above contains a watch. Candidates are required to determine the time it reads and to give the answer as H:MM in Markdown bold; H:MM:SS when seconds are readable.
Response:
**1:52**
